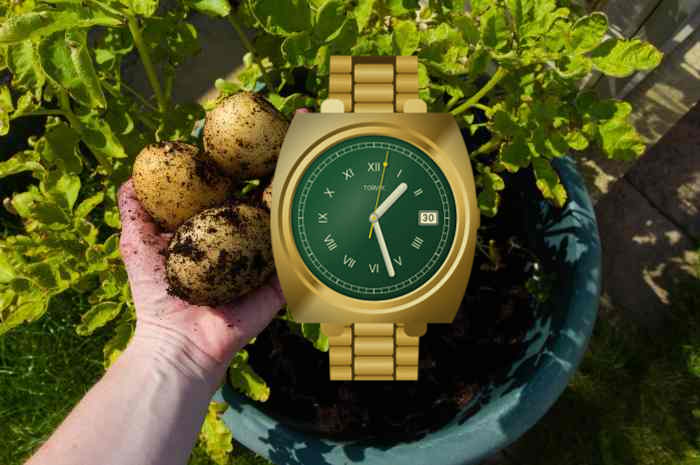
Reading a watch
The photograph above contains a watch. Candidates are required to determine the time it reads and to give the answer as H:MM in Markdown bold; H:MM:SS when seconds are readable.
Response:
**1:27:02**
